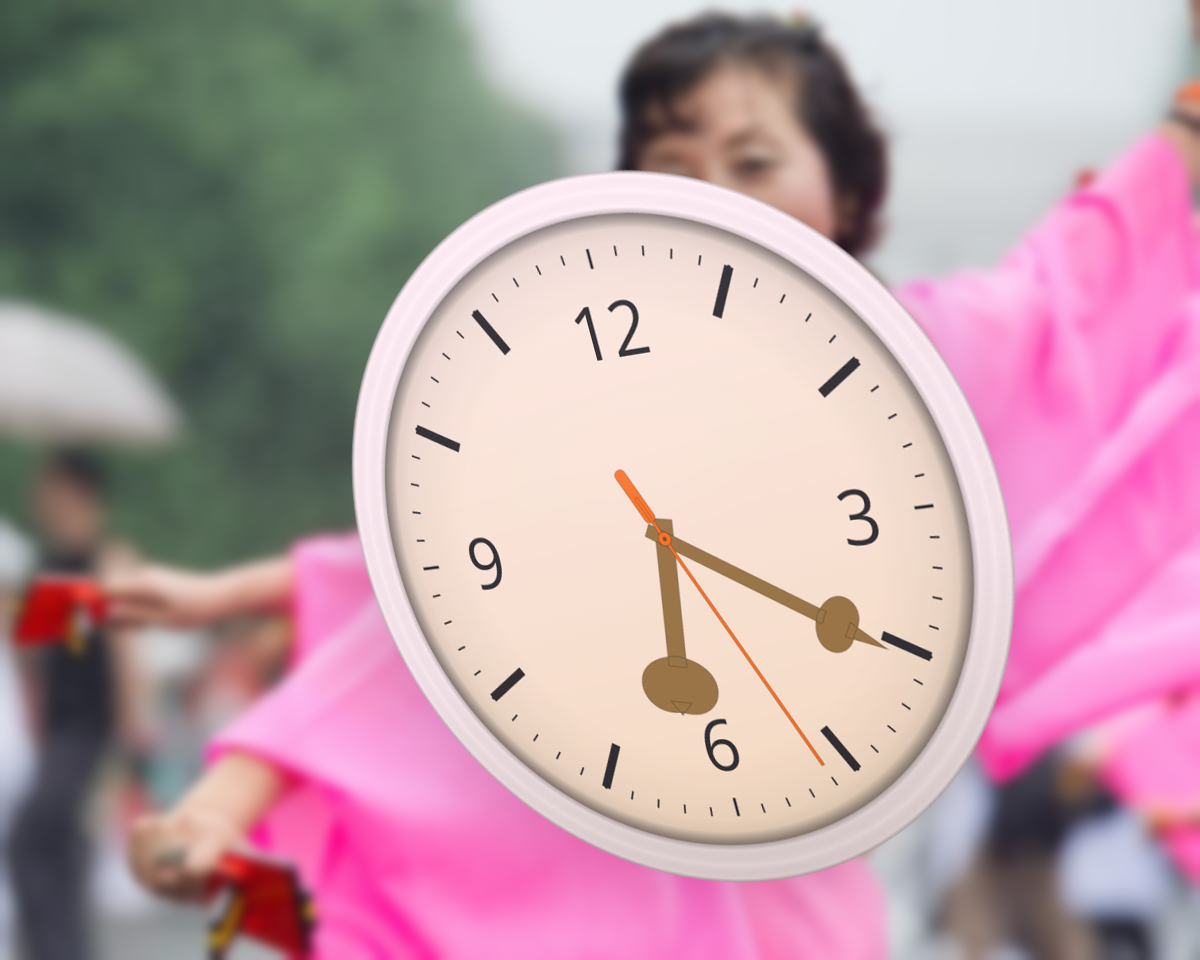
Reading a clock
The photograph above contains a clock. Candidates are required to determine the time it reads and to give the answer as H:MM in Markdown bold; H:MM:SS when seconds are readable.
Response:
**6:20:26**
